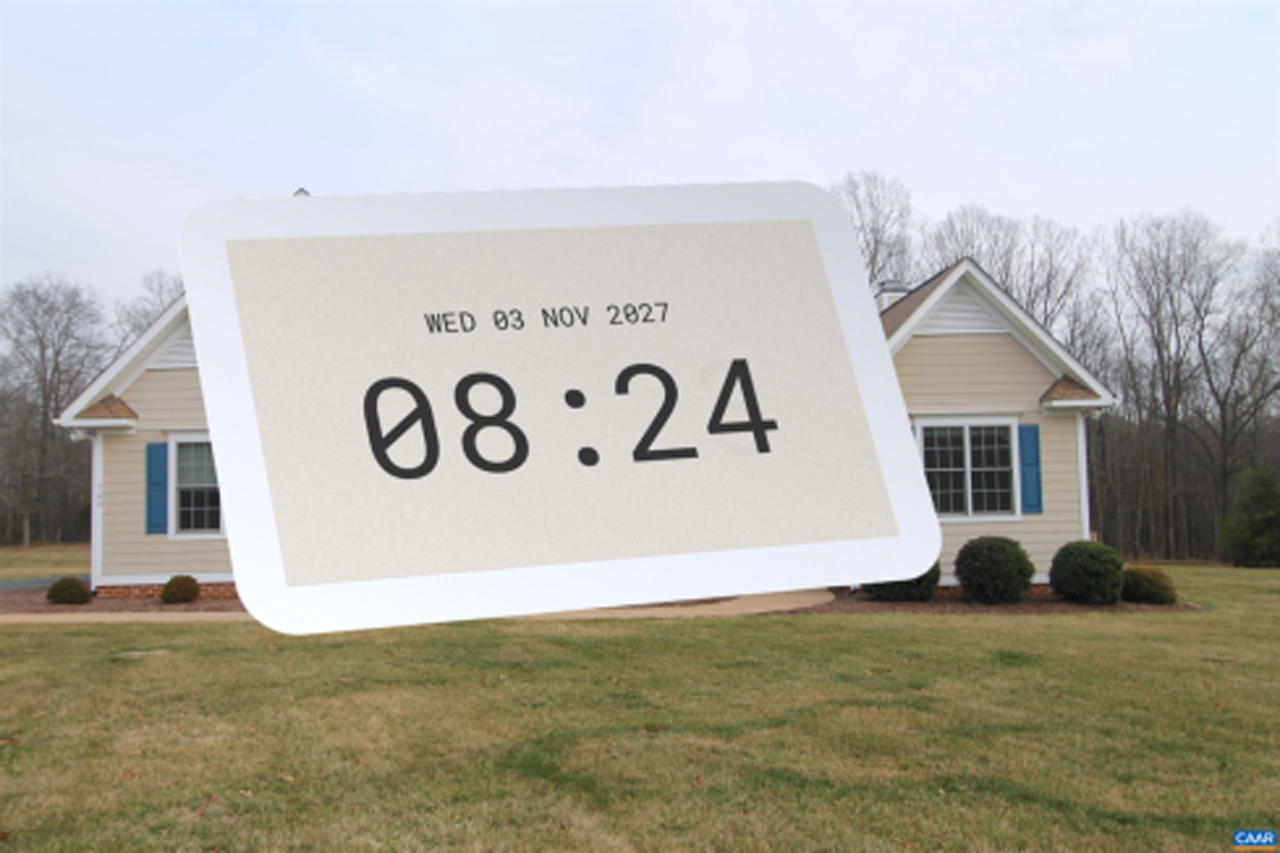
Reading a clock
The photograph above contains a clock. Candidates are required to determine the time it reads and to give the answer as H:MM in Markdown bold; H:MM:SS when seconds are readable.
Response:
**8:24**
